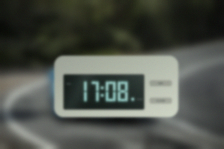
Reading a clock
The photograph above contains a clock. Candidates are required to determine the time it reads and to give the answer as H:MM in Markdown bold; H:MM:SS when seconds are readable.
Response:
**17:08**
